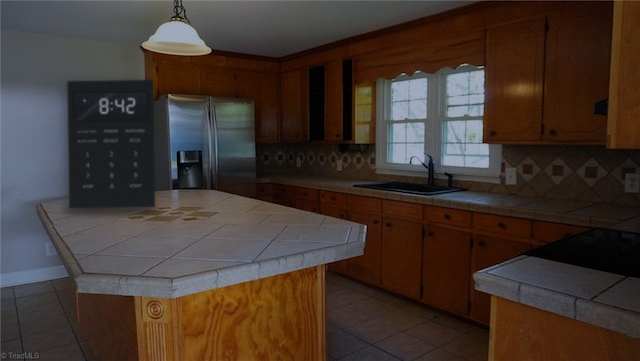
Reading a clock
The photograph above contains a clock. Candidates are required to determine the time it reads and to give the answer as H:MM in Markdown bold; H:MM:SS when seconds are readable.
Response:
**8:42**
